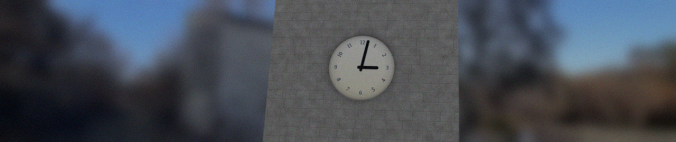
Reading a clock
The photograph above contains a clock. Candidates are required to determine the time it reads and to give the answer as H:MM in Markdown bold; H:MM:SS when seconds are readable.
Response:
**3:02**
